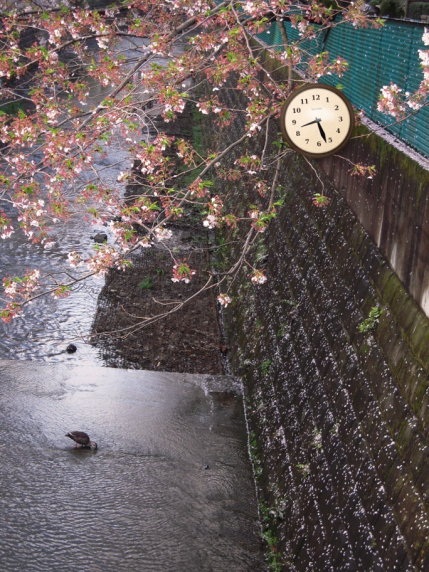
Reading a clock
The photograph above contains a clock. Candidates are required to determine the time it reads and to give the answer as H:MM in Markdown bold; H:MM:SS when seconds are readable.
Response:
**8:27**
